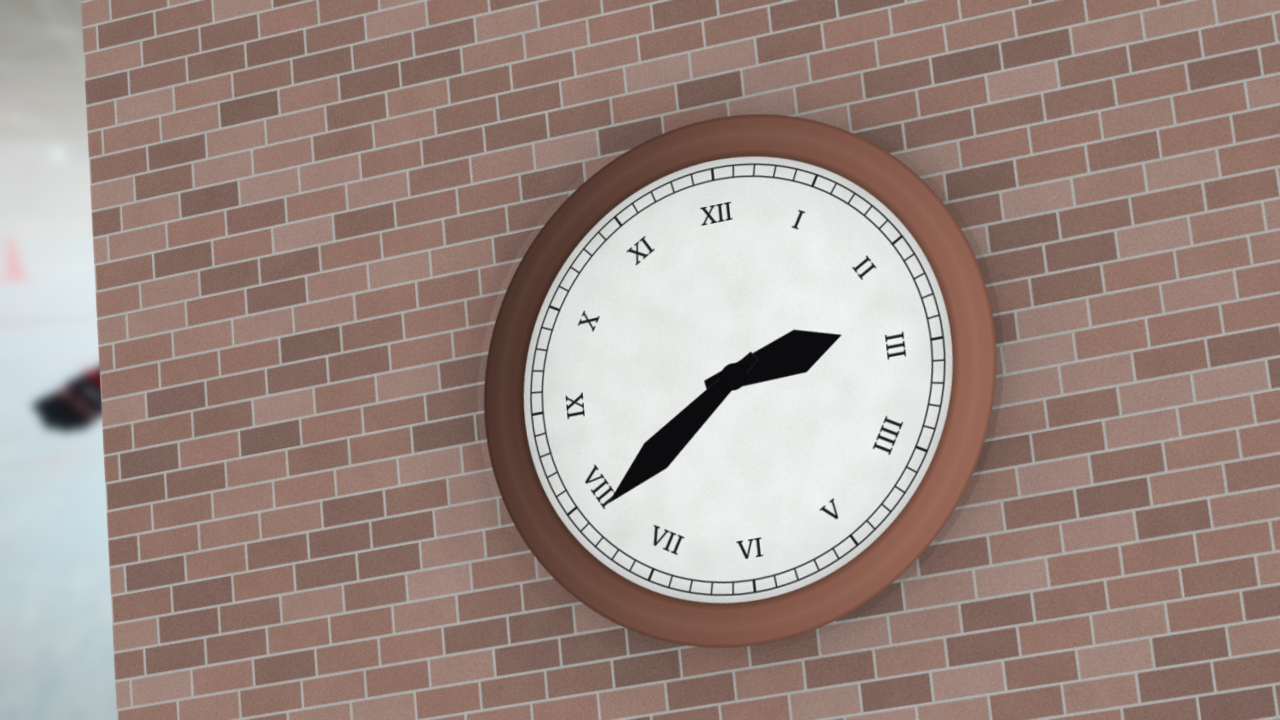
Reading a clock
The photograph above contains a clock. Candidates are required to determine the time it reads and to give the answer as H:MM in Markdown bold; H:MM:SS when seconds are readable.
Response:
**2:39**
